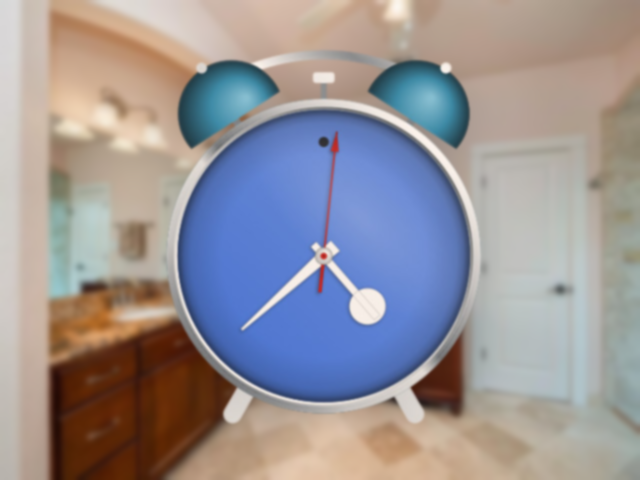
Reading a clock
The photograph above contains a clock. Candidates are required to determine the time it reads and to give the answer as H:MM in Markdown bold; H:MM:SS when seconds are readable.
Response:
**4:38:01**
